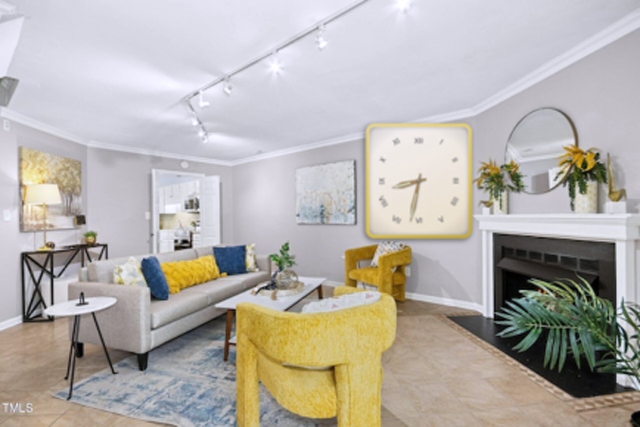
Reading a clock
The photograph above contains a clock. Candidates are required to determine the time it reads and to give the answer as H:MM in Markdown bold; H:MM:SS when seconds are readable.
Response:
**8:32**
